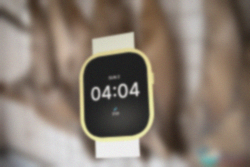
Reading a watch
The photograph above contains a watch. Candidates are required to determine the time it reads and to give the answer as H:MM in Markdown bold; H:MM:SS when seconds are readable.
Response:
**4:04**
